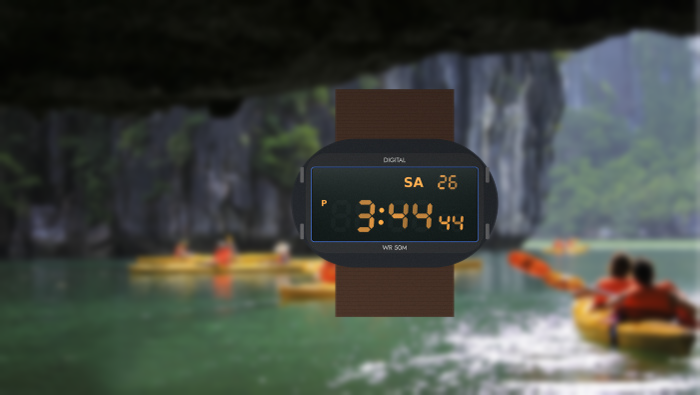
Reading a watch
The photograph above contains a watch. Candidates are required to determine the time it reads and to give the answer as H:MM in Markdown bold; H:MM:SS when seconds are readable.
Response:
**3:44:44**
